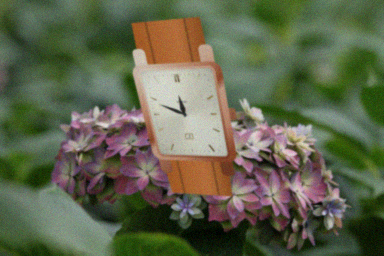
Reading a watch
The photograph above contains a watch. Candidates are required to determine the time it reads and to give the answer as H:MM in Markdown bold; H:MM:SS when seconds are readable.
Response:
**11:49**
